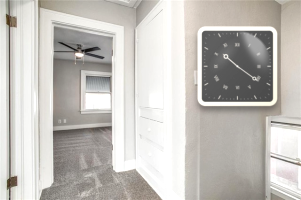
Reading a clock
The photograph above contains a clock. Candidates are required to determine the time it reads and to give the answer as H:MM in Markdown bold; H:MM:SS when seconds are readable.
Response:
**10:21**
